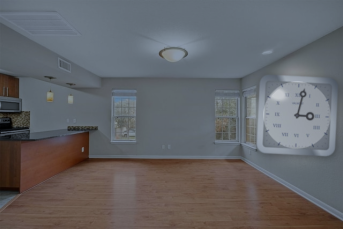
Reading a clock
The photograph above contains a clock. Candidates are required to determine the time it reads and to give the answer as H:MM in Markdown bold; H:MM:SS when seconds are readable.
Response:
**3:02**
